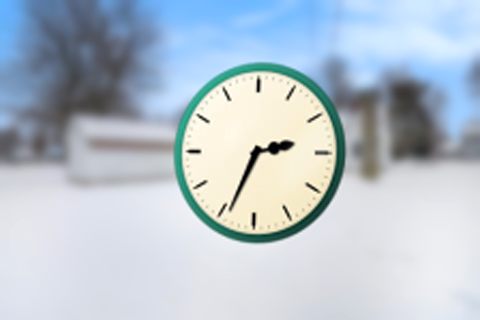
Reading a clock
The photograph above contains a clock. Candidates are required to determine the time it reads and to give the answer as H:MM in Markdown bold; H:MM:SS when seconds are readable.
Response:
**2:34**
